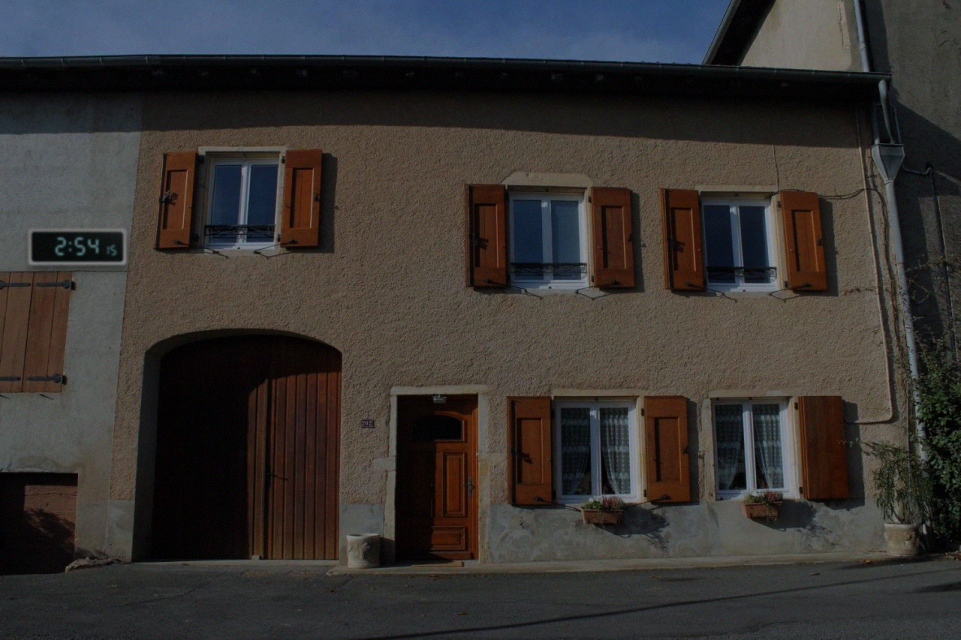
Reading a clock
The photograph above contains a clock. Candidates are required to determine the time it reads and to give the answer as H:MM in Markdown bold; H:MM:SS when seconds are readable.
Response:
**2:54**
